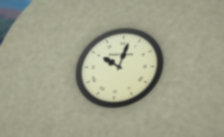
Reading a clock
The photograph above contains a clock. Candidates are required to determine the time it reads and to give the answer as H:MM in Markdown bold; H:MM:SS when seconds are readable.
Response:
**10:02**
